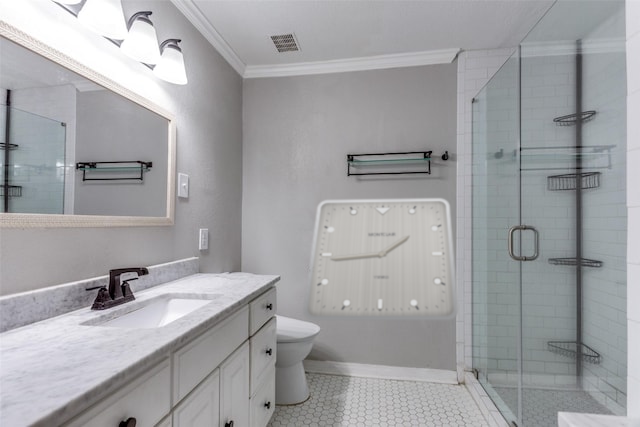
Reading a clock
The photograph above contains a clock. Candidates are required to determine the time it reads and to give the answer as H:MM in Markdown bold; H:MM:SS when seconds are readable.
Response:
**1:44**
